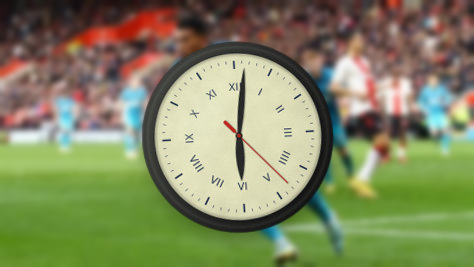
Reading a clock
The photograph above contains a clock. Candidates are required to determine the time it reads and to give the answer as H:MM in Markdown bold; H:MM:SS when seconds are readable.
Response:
**6:01:23**
